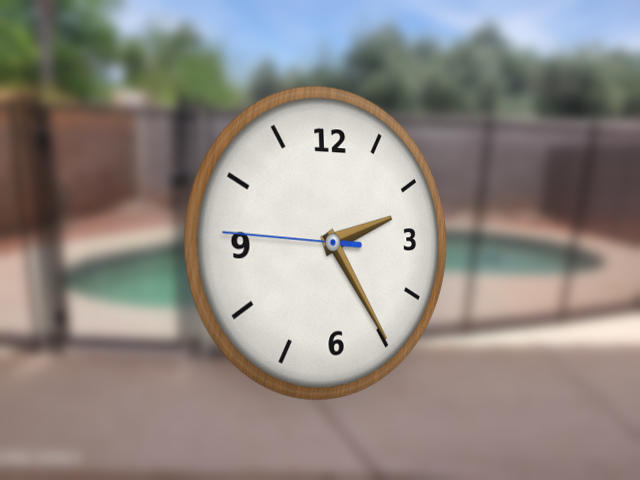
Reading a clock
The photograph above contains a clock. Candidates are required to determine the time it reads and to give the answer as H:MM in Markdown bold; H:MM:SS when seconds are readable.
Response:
**2:24:46**
